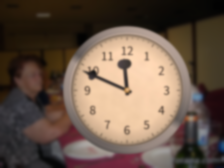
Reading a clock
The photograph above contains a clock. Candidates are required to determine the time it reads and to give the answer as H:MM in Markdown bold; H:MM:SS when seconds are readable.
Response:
**11:49**
